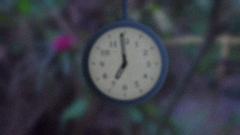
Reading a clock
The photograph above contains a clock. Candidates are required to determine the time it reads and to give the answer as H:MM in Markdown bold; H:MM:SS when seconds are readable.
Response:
**6:59**
